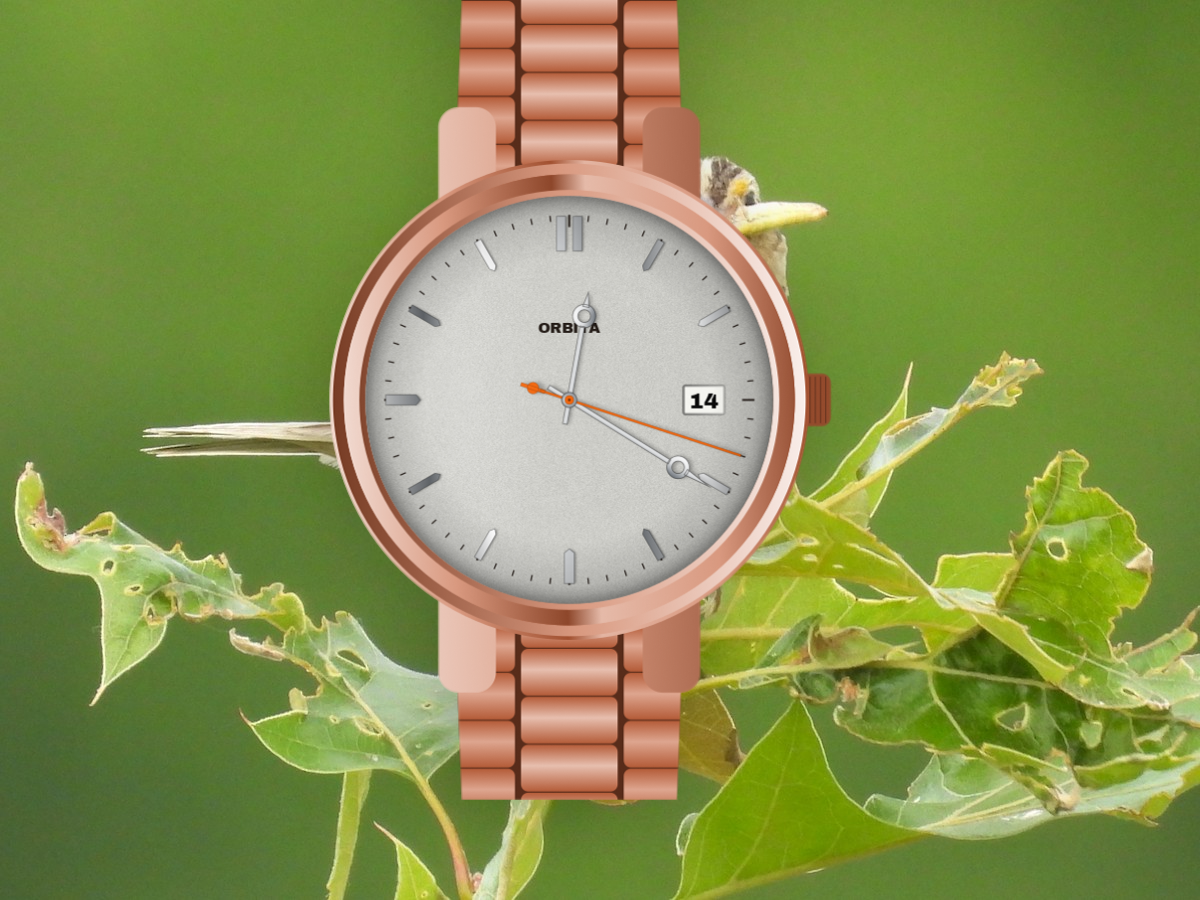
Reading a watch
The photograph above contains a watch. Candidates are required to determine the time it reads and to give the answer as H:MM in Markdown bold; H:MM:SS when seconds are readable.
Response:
**12:20:18**
